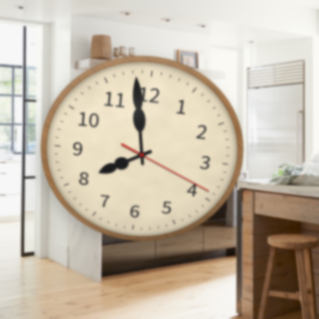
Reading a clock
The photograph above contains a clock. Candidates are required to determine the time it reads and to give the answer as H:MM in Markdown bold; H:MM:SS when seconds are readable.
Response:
**7:58:19**
